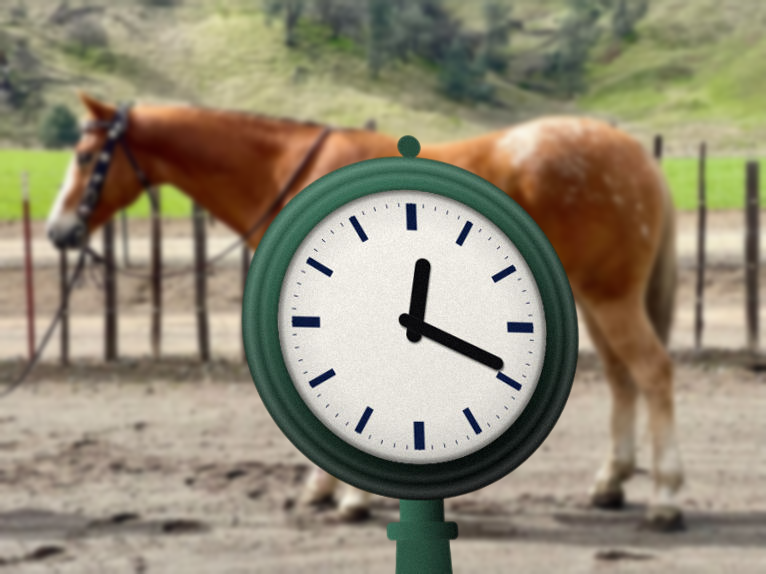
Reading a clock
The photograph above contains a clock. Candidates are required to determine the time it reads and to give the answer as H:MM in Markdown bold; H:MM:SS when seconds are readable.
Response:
**12:19**
